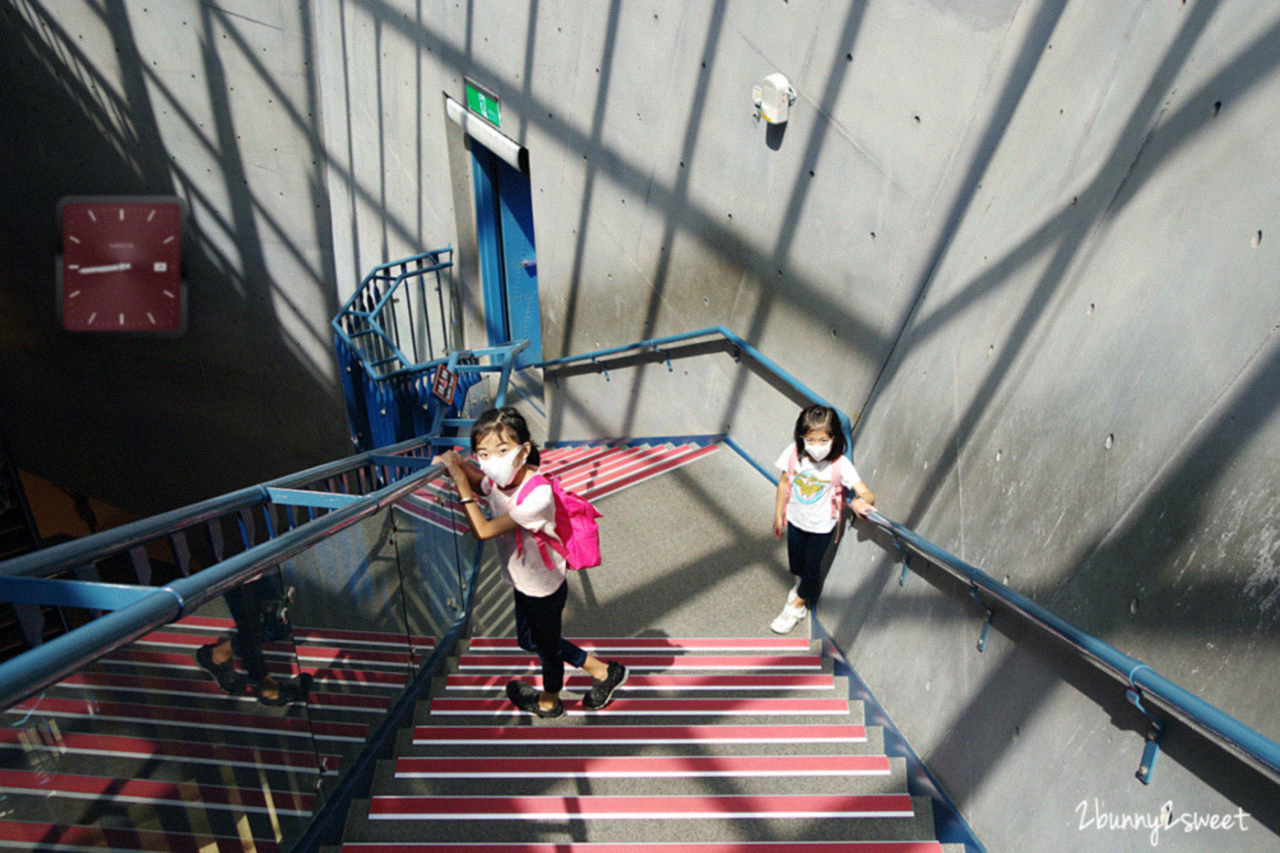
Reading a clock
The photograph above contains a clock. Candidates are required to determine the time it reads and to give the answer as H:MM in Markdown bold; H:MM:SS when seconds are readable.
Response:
**8:44**
